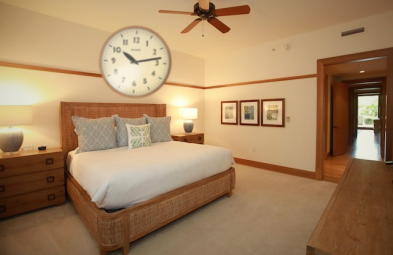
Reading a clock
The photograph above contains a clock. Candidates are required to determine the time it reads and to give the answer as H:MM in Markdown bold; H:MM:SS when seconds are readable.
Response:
**10:13**
